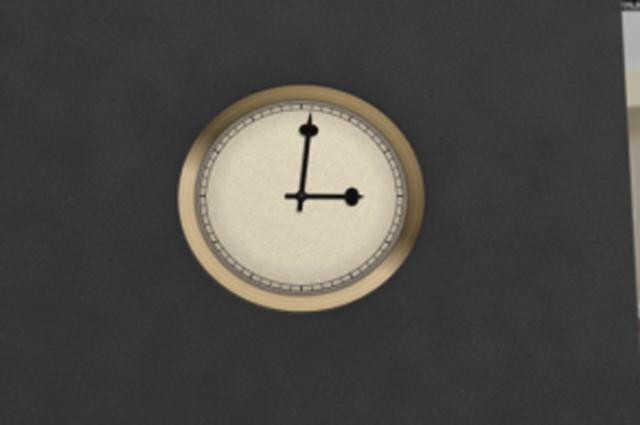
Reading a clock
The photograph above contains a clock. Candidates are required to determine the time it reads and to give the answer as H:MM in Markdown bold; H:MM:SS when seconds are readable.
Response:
**3:01**
